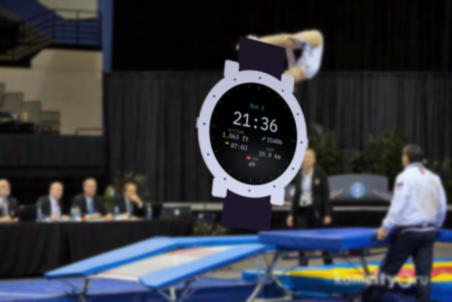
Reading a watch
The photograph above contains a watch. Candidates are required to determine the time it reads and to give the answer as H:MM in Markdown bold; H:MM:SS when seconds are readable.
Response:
**21:36**
